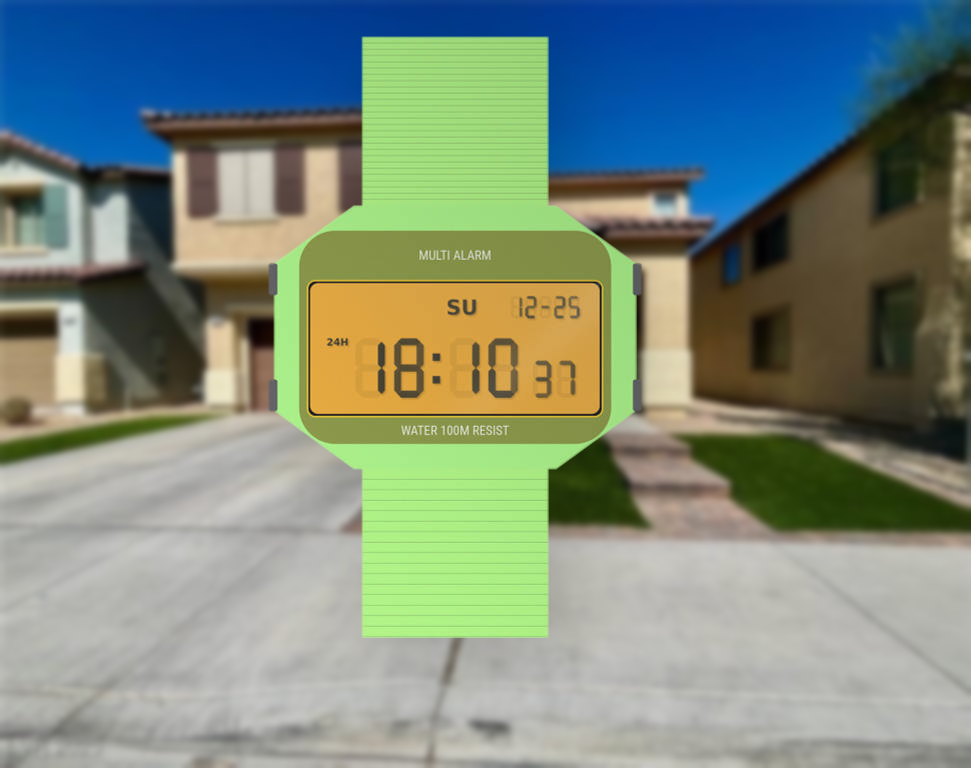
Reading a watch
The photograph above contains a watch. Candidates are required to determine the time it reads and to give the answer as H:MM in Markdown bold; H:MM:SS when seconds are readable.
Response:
**18:10:37**
